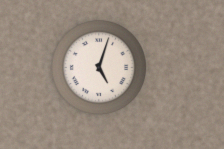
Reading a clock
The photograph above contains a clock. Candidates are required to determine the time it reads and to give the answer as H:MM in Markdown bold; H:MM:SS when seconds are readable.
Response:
**5:03**
